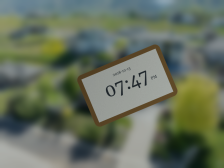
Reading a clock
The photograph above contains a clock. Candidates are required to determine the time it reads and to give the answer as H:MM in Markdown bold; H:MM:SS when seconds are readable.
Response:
**7:47**
